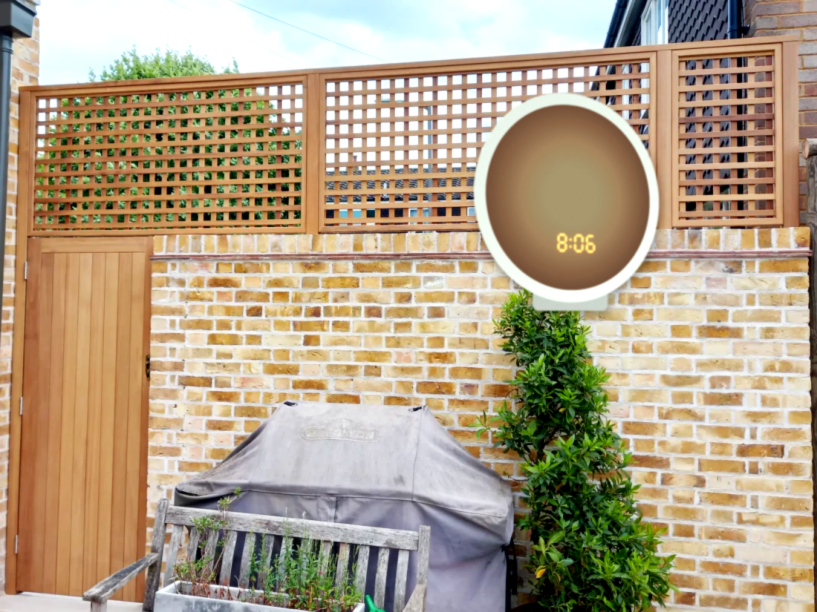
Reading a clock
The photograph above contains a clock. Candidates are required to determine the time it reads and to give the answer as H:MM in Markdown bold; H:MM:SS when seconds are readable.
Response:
**8:06**
